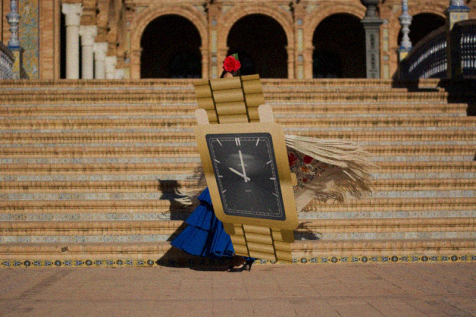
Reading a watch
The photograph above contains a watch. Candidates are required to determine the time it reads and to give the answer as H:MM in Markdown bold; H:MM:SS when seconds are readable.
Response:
**10:00**
